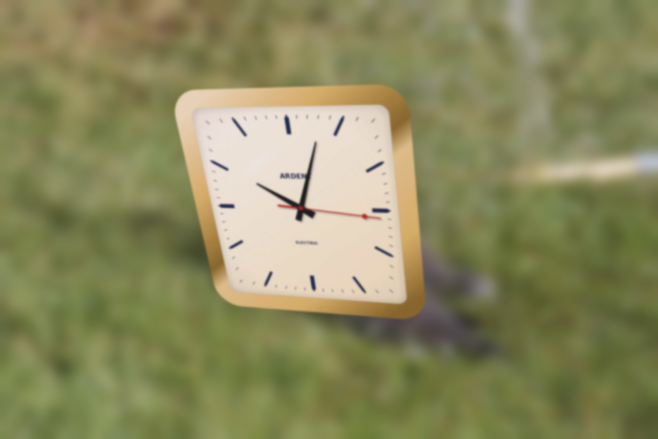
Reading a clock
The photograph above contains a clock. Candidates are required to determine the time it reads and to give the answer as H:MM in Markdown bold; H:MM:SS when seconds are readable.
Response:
**10:03:16**
